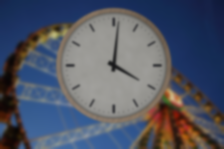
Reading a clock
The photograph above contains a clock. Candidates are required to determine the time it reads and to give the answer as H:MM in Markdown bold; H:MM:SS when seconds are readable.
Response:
**4:01**
